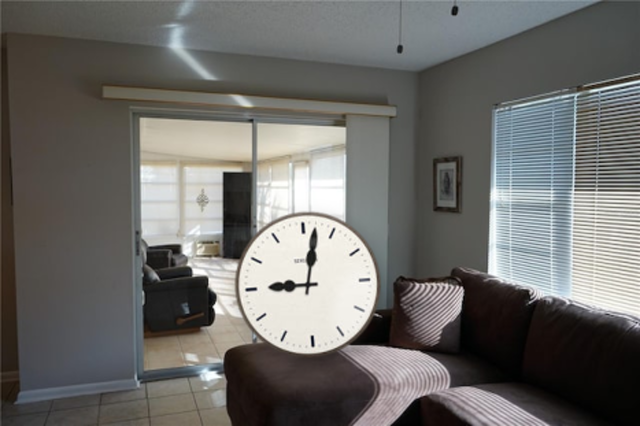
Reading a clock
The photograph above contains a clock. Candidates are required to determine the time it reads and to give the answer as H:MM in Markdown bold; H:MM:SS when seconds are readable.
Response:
**9:02**
